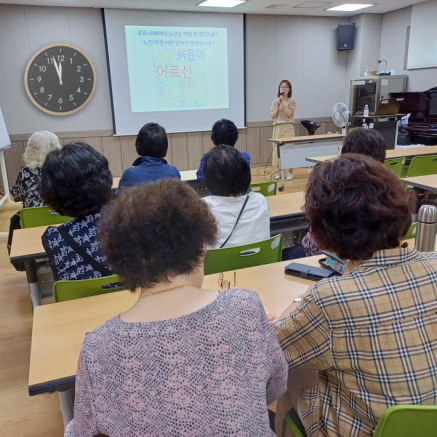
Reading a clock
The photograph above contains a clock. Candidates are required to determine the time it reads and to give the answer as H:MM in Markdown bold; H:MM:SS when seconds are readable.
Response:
**11:57**
